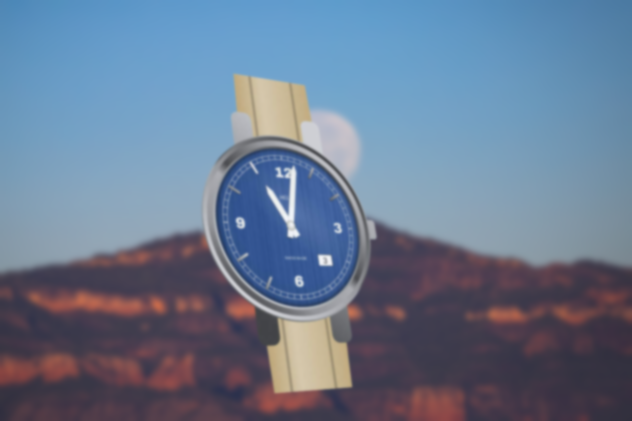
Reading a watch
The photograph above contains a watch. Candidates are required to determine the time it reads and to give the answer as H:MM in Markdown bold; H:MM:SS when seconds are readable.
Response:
**11:02**
